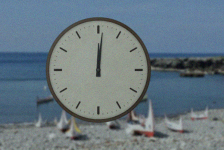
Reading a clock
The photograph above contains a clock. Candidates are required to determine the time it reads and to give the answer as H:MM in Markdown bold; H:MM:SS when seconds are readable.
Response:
**12:01**
